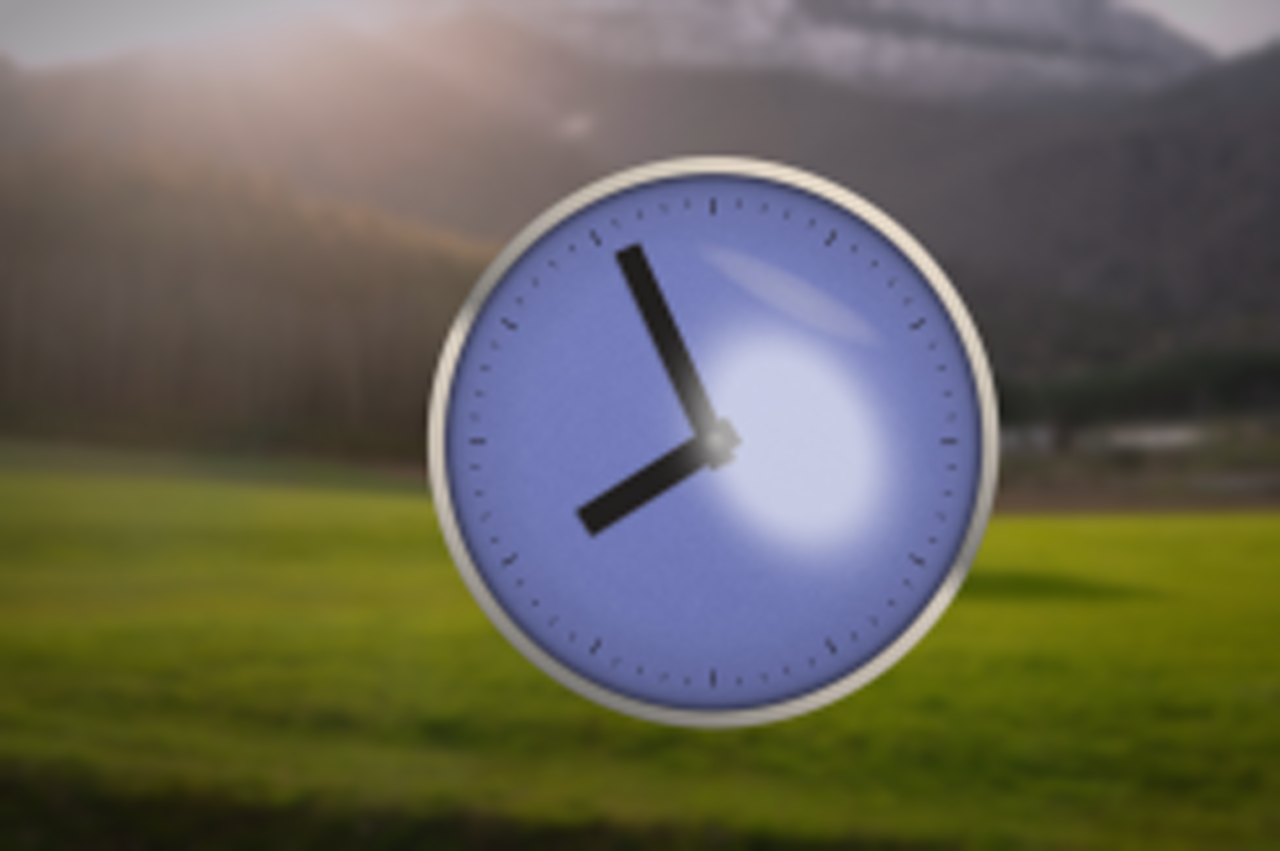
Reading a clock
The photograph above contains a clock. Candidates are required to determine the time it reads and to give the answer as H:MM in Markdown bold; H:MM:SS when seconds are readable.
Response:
**7:56**
